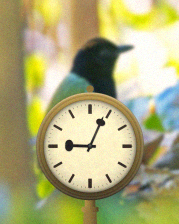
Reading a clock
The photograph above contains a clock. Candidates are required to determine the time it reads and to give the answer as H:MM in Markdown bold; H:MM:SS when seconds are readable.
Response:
**9:04**
